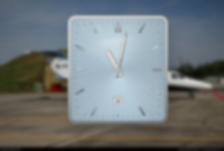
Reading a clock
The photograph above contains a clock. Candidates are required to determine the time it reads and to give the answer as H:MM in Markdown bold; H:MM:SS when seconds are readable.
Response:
**11:02**
